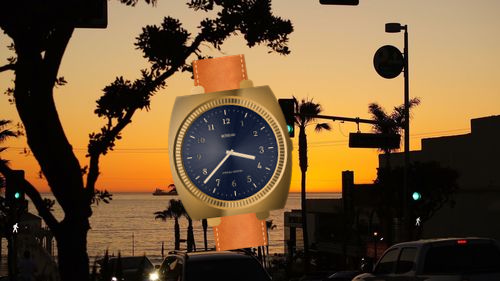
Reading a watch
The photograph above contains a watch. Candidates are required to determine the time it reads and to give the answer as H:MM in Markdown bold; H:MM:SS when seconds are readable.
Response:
**3:38**
